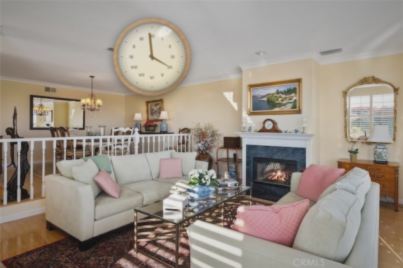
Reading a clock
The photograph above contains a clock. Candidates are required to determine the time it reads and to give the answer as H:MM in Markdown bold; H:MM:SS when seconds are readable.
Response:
**3:59**
